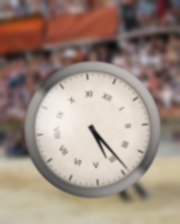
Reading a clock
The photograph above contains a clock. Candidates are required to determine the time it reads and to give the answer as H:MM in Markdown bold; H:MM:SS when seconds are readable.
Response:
**4:19**
